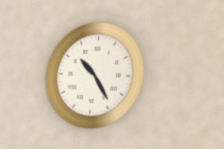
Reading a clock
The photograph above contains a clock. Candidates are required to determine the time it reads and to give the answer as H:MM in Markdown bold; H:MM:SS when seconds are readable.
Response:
**10:24**
